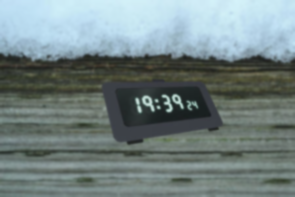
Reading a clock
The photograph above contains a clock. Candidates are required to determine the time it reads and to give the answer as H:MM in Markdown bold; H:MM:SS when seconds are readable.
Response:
**19:39**
